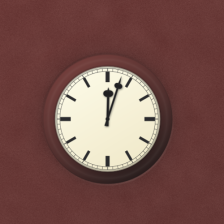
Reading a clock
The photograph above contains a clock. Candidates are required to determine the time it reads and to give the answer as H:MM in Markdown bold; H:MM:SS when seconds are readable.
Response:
**12:03**
